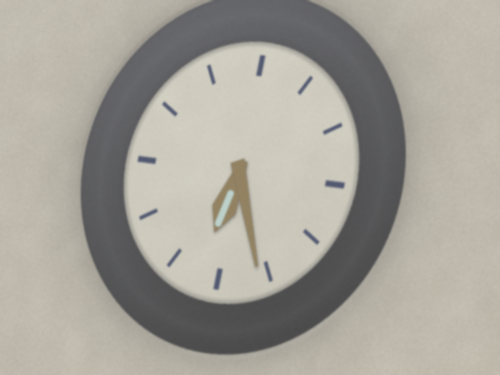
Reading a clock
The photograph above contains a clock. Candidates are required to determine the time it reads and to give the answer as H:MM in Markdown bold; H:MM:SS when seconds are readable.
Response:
**6:26**
